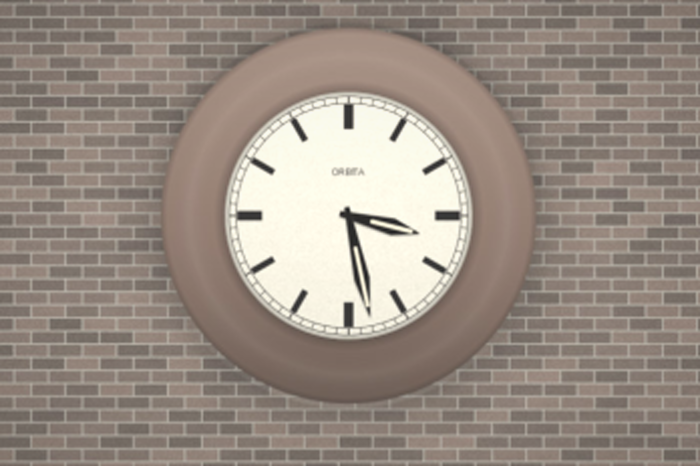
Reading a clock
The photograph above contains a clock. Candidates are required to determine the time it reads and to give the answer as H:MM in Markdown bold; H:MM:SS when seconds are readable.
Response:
**3:28**
